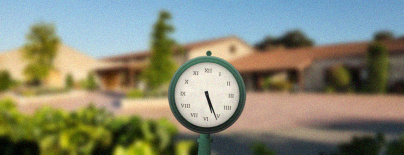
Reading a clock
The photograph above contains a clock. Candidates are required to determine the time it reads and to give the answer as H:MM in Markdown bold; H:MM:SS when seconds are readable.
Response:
**5:26**
